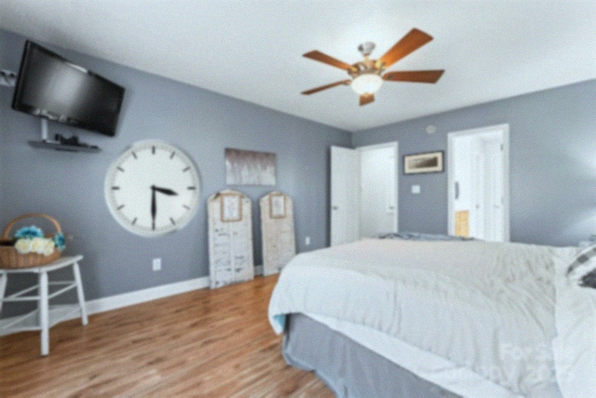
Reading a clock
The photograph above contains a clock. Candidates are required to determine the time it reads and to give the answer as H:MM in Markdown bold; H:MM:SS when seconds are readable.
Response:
**3:30**
